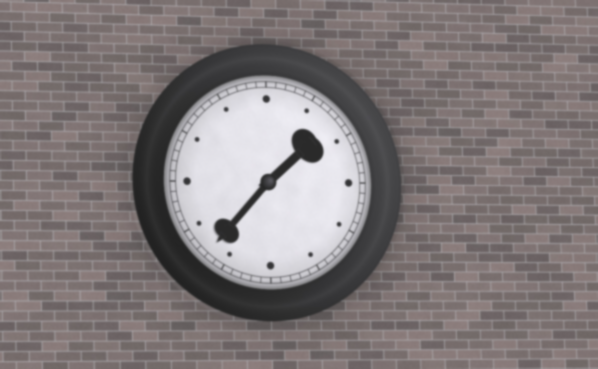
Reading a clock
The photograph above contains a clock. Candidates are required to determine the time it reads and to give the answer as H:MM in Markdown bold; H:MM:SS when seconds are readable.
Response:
**1:37**
